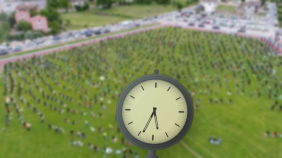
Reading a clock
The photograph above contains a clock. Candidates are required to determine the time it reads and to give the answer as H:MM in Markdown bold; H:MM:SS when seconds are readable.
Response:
**5:34**
